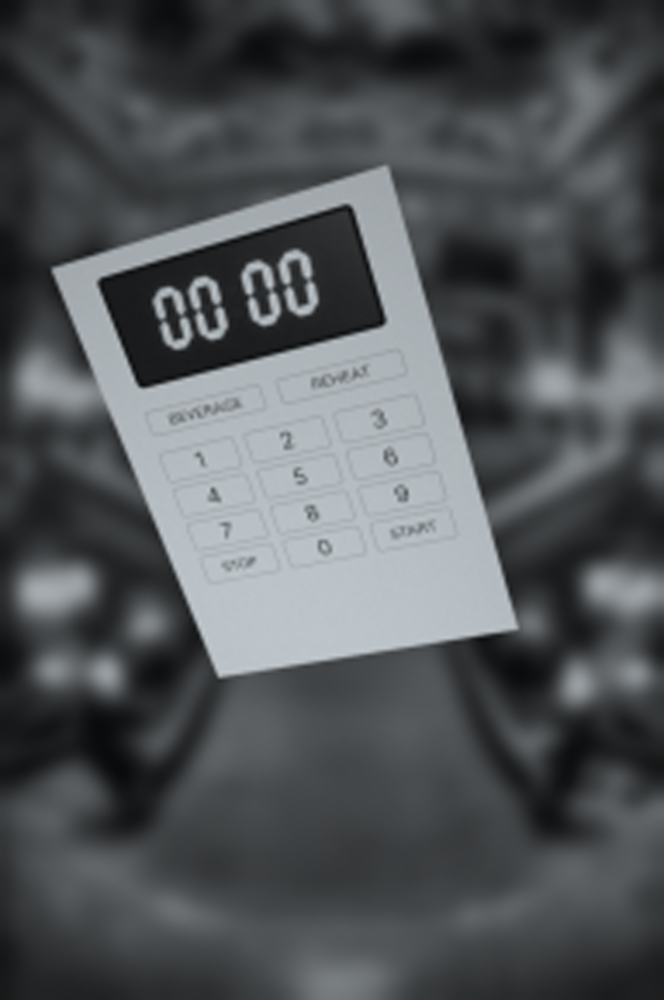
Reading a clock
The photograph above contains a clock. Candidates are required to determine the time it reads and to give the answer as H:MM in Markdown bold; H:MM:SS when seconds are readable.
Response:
**0:00**
